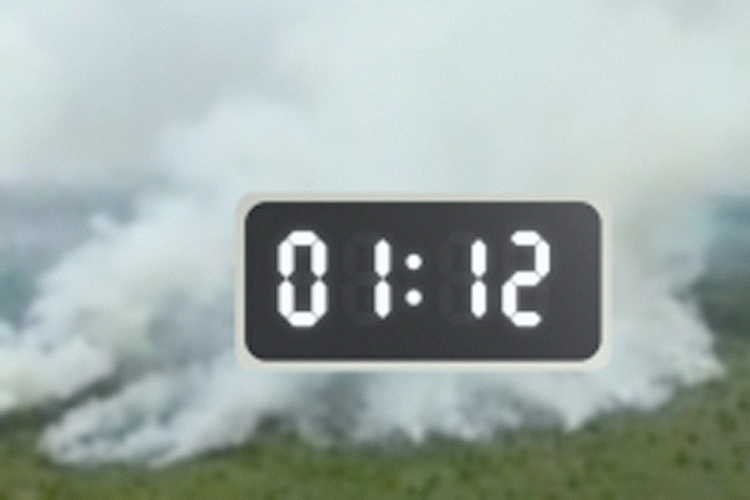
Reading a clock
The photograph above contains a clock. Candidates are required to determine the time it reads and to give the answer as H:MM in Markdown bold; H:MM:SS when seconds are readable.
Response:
**1:12**
